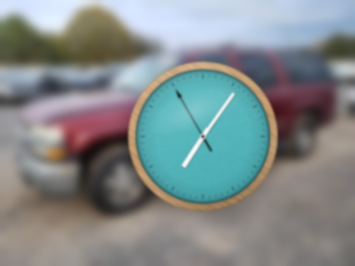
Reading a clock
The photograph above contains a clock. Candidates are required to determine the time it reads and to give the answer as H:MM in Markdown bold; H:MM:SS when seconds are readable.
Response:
**7:05:55**
